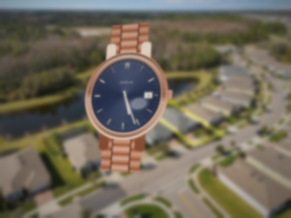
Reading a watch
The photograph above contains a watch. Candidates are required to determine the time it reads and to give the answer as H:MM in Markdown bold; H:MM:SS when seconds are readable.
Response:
**5:26**
